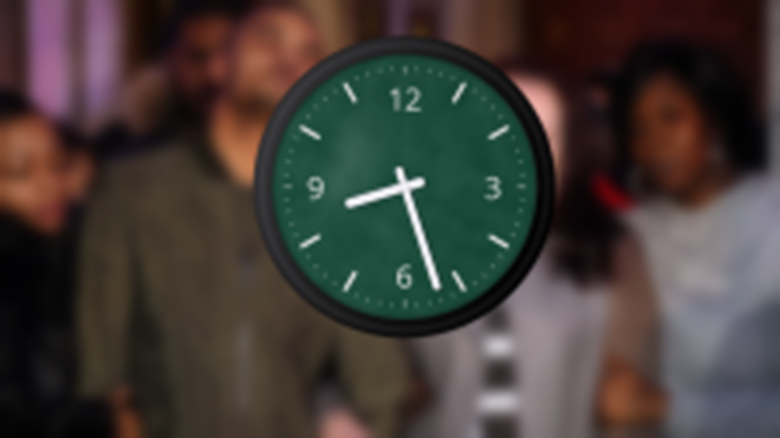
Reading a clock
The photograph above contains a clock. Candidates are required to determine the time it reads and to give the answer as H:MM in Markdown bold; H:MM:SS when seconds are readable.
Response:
**8:27**
